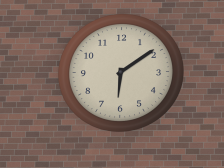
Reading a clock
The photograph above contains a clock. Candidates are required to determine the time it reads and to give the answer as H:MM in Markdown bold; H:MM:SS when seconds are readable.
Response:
**6:09**
